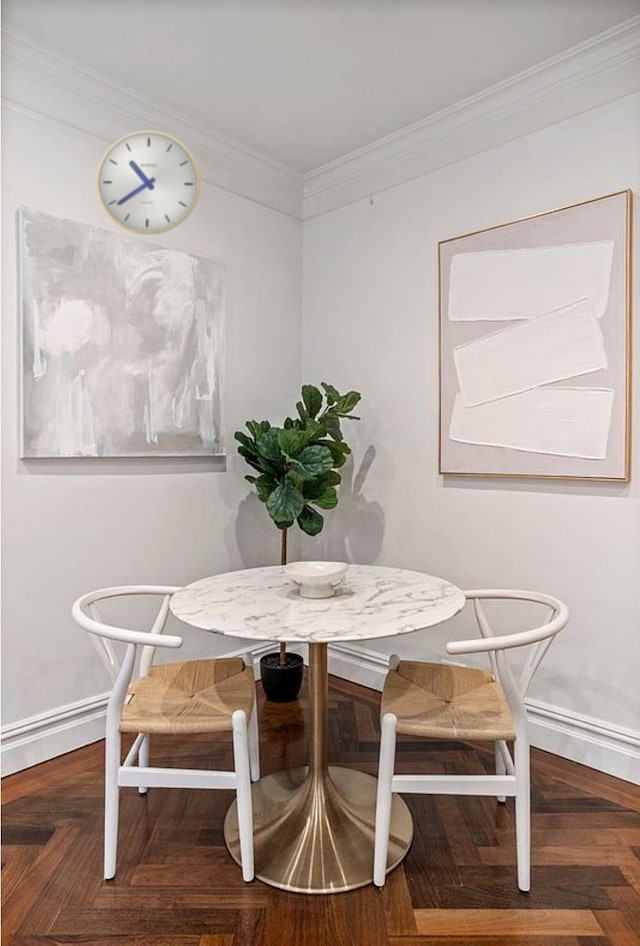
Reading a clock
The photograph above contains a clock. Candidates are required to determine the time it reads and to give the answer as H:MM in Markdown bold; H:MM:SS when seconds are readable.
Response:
**10:39**
